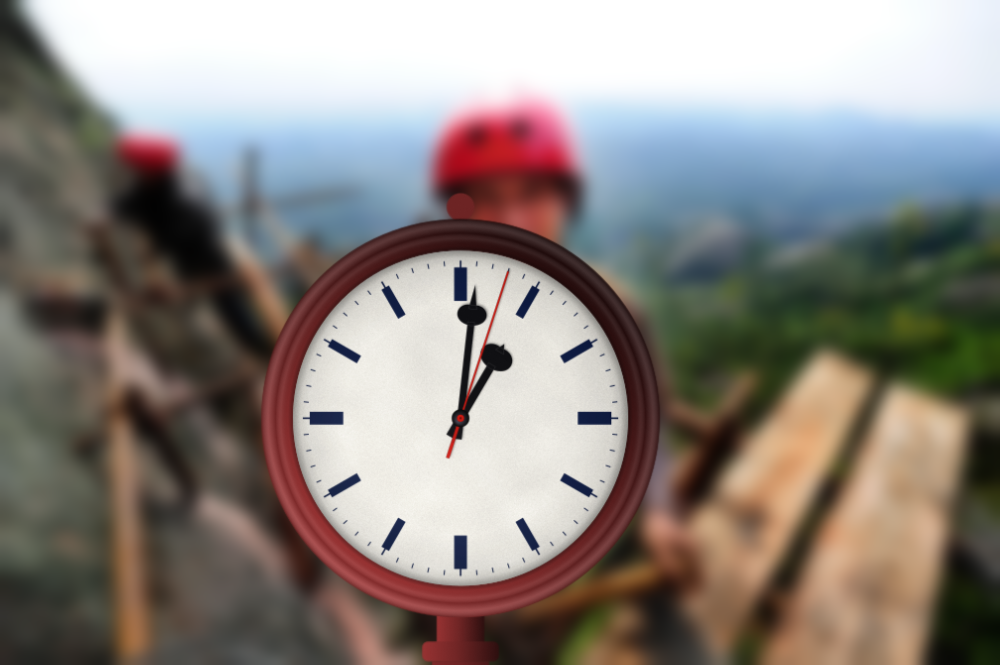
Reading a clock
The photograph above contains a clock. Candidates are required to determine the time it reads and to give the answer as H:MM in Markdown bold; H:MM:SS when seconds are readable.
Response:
**1:01:03**
